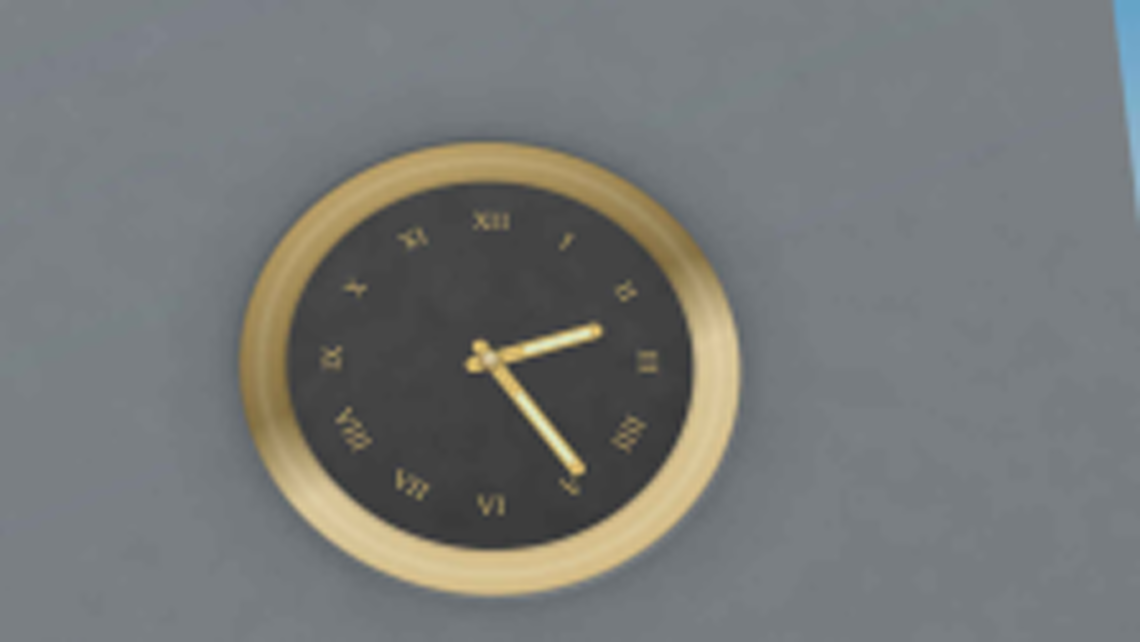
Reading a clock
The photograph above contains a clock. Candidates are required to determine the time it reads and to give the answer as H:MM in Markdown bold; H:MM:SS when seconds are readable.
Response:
**2:24**
